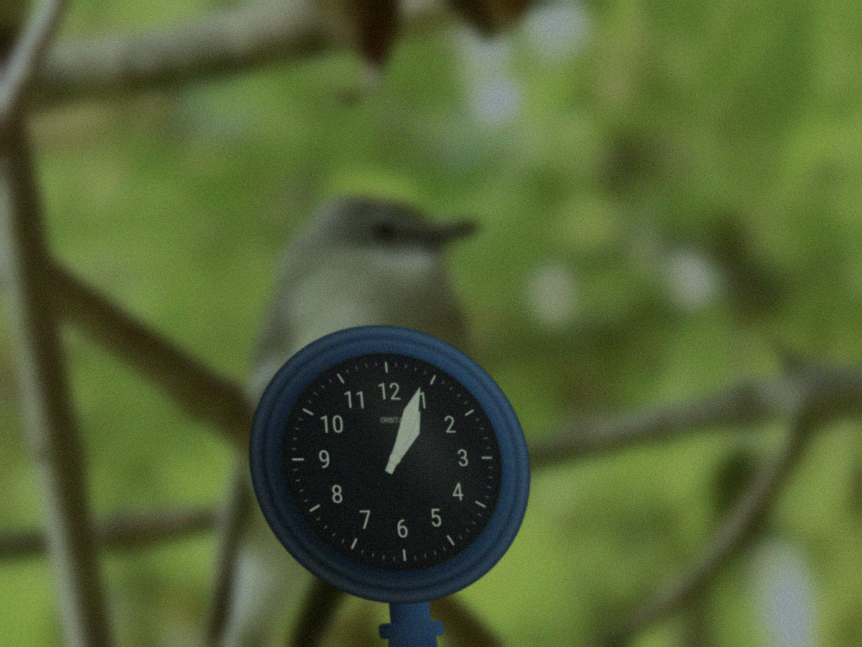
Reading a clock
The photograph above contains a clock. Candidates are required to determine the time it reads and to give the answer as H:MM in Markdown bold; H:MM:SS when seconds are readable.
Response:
**1:04**
